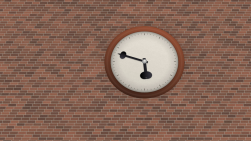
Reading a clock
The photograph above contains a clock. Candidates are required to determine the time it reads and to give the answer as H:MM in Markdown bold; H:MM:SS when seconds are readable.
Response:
**5:48**
